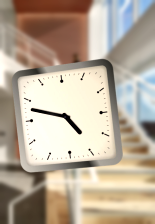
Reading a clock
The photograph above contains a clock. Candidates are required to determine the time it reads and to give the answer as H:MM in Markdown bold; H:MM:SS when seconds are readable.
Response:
**4:48**
